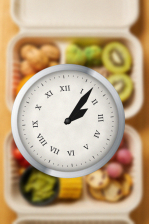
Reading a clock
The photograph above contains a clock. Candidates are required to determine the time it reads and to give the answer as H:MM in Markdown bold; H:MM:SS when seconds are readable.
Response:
**2:07**
